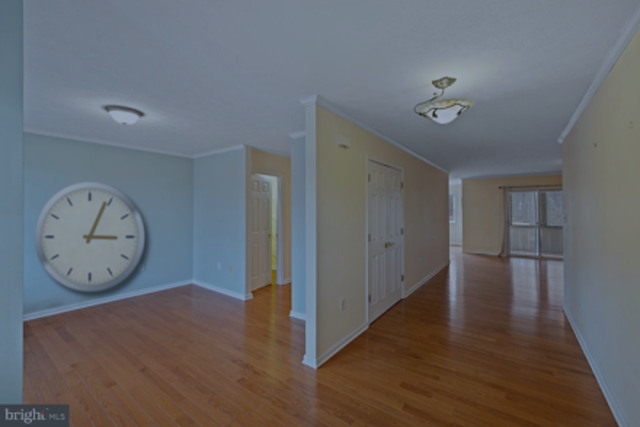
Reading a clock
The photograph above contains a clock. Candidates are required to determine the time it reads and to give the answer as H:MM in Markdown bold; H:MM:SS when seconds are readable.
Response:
**3:04**
